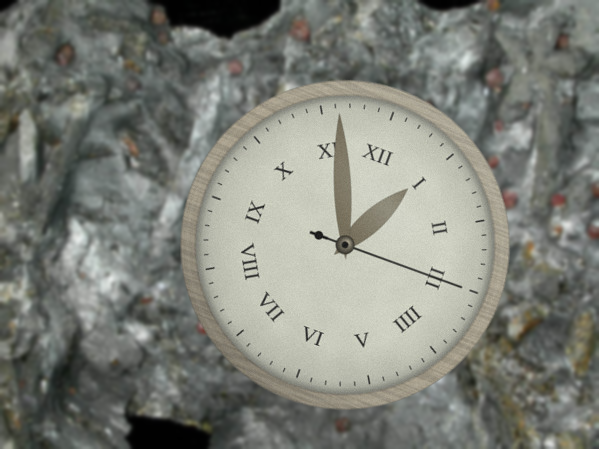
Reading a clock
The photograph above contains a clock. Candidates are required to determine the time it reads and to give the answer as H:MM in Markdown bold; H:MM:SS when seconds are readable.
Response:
**12:56:15**
